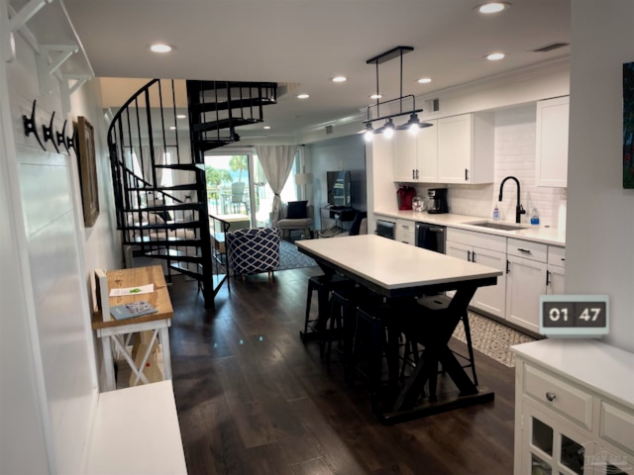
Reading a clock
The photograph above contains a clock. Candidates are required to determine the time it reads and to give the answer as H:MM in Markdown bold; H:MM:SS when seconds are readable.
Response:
**1:47**
